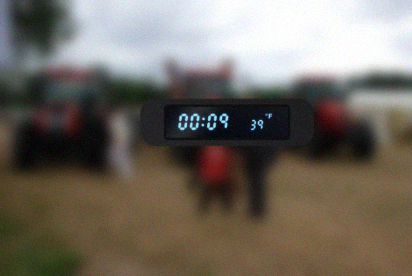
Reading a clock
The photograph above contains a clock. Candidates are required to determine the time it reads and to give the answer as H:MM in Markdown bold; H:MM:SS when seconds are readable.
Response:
**0:09**
